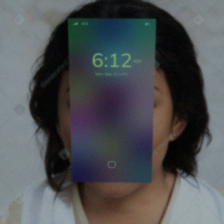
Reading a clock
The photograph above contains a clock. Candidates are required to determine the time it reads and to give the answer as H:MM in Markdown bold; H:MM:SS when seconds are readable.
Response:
**6:12**
